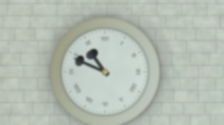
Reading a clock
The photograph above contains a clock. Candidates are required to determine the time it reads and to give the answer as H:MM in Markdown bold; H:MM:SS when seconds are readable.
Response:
**10:49**
